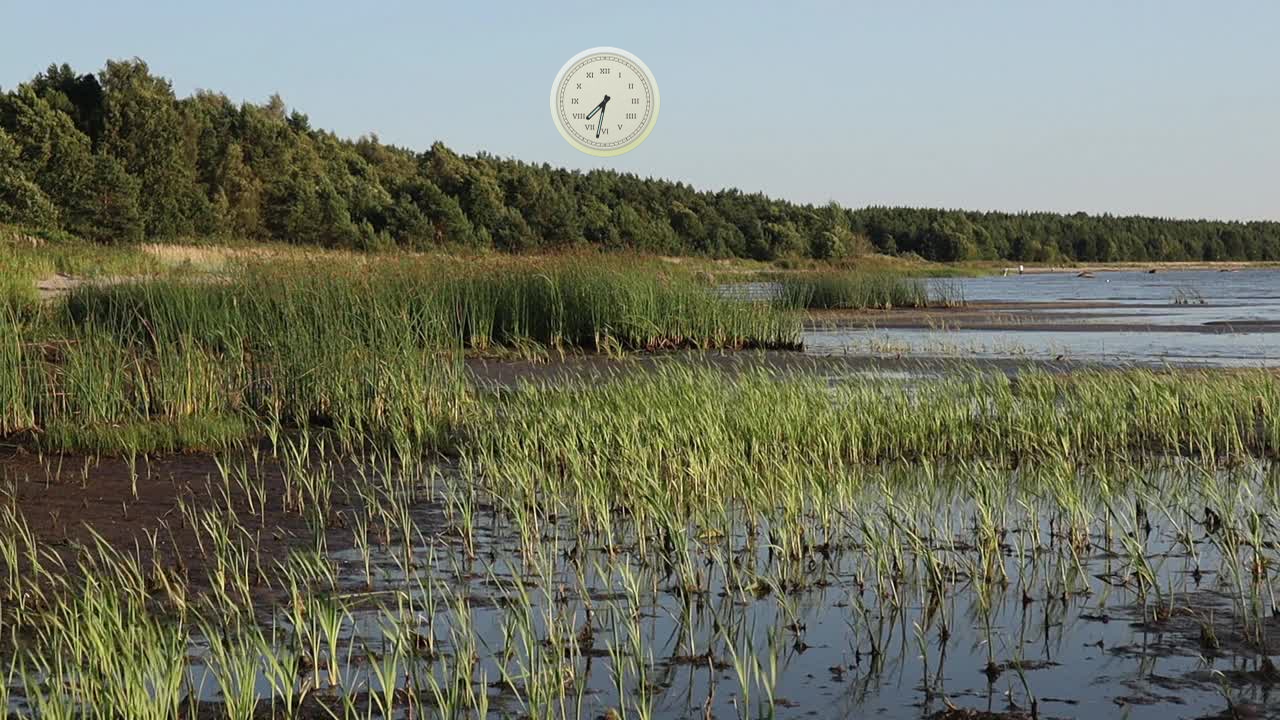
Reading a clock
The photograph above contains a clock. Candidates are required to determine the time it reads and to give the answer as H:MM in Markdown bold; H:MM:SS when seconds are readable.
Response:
**7:32**
